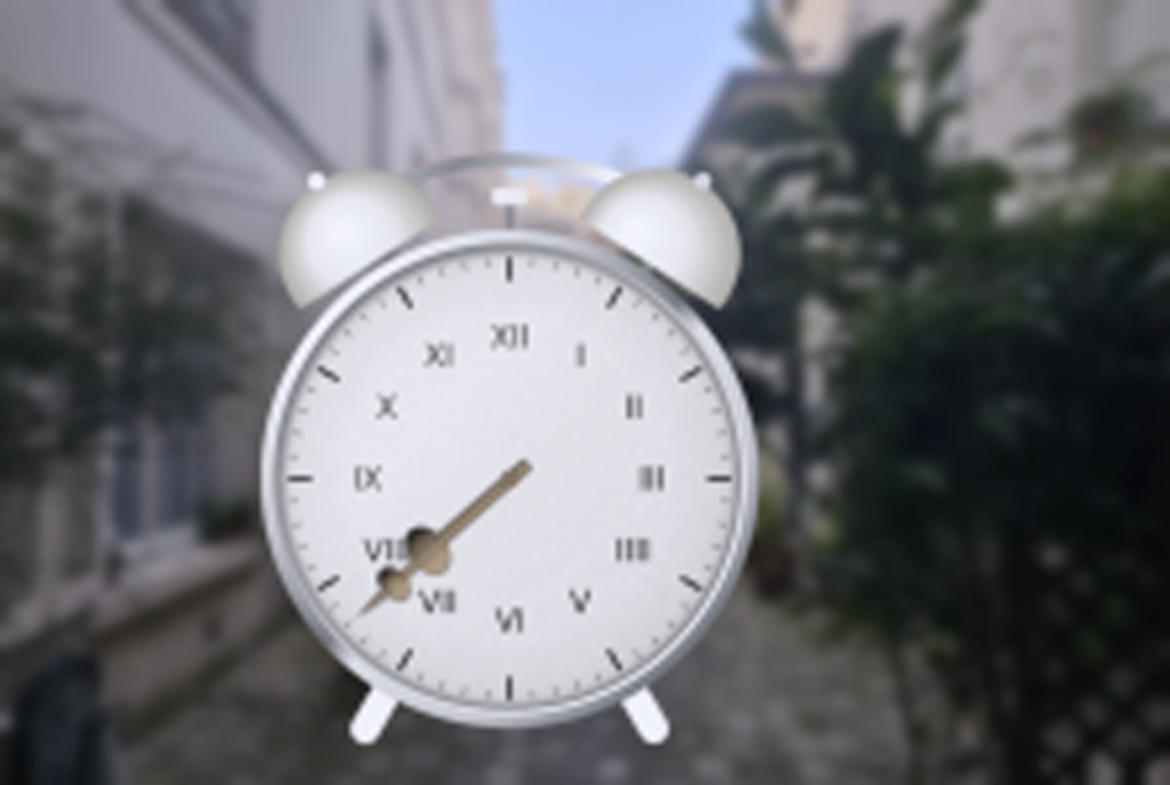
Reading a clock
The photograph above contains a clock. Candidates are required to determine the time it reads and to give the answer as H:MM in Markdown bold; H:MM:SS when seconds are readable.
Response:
**7:38**
